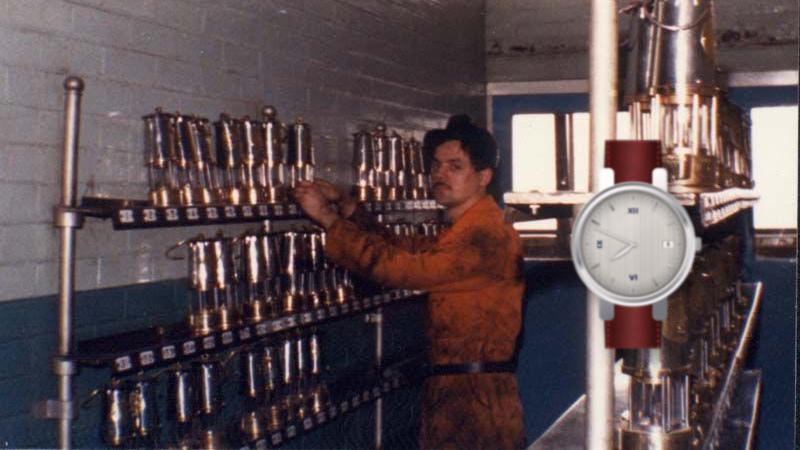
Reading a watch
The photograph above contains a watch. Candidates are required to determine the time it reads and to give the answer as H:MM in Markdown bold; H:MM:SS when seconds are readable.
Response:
**7:49**
